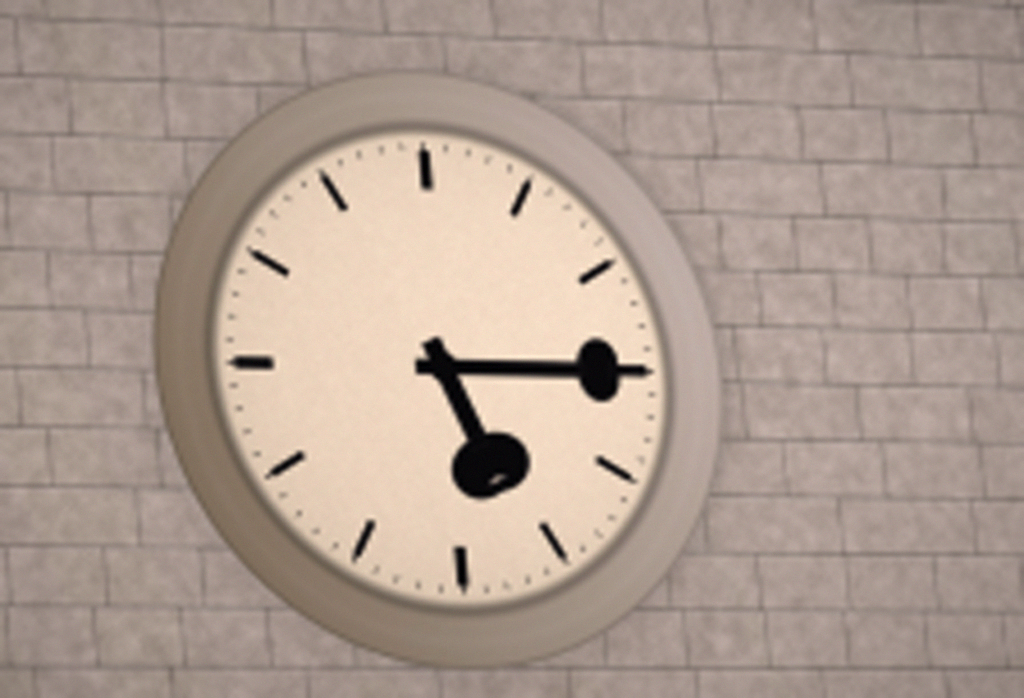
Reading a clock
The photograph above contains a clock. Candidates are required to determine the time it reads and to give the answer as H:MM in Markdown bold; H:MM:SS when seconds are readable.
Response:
**5:15**
